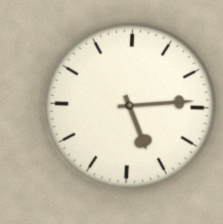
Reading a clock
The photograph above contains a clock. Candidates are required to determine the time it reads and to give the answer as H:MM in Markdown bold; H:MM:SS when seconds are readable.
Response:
**5:14**
